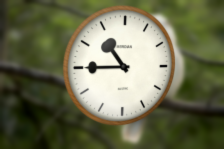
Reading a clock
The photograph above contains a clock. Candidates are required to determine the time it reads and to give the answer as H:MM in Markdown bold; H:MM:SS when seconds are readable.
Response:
**10:45**
